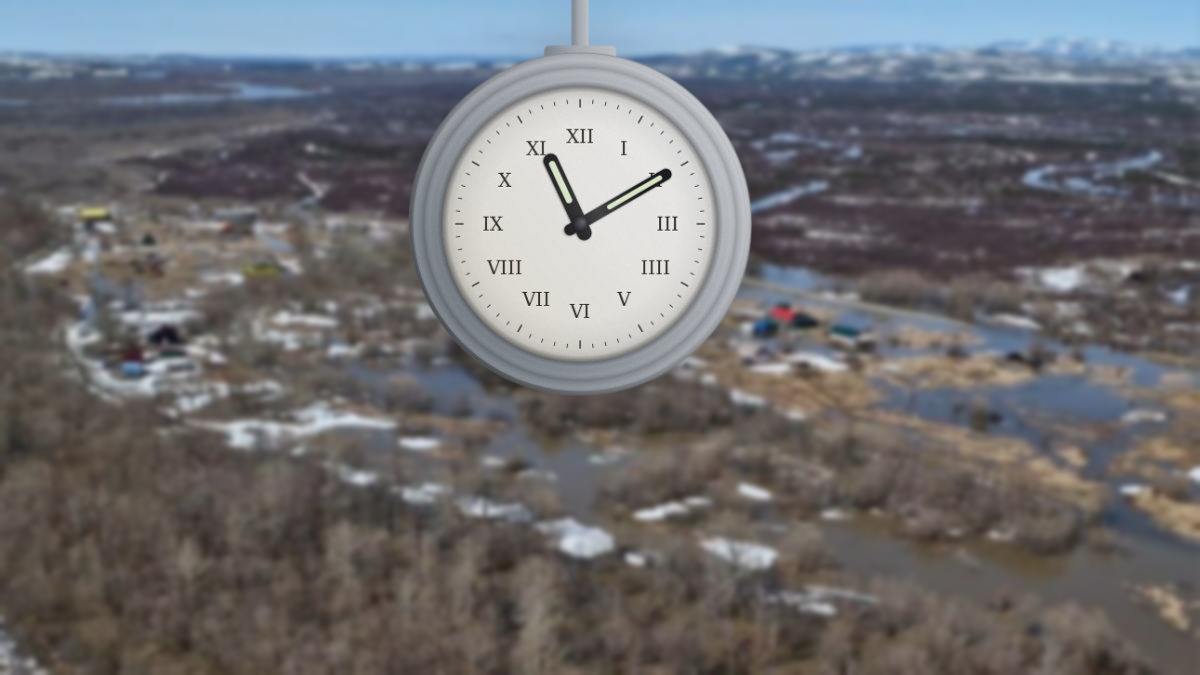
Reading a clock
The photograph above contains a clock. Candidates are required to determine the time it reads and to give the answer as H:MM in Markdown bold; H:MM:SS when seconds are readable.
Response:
**11:10**
